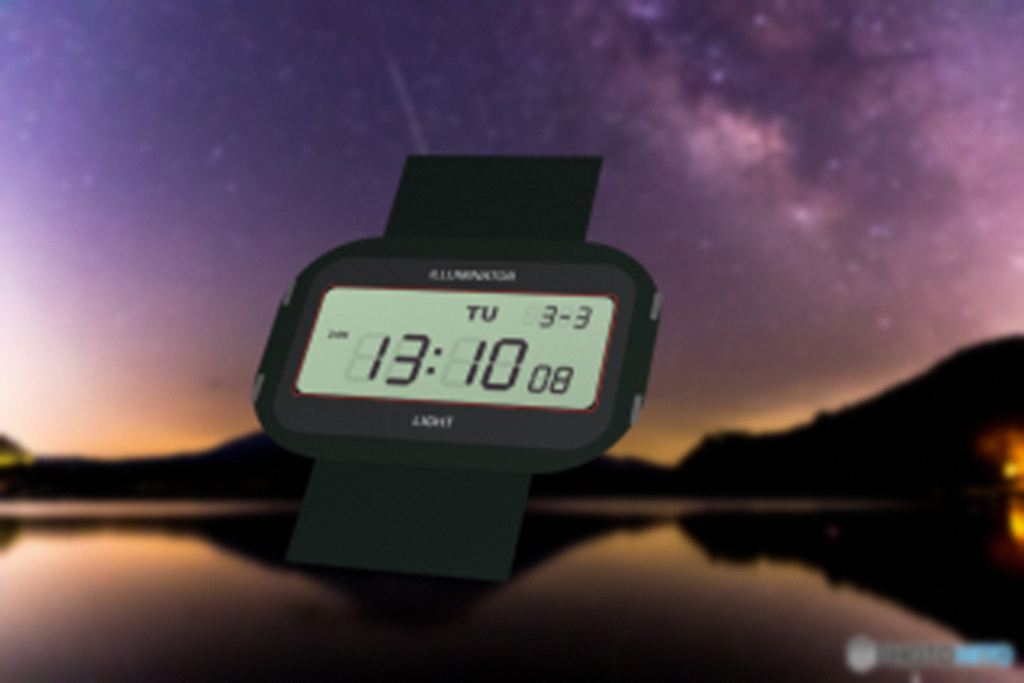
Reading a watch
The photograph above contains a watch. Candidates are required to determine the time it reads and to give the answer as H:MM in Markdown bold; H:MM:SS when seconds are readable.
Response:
**13:10:08**
